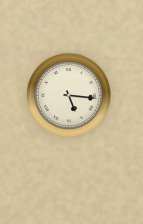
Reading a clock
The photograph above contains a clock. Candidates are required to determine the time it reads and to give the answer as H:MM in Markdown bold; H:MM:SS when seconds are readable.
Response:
**5:16**
